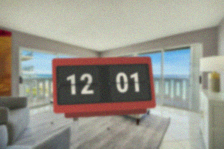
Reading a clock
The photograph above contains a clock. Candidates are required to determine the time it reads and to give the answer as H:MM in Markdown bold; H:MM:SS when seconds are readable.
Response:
**12:01**
